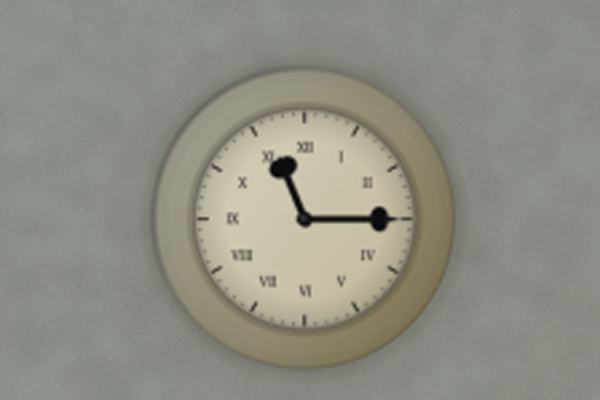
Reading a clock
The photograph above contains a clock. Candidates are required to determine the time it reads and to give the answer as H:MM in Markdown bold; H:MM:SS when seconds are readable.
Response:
**11:15**
